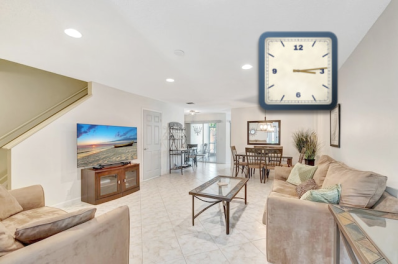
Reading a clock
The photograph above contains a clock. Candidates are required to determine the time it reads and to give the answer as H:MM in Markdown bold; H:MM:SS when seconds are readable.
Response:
**3:14**
